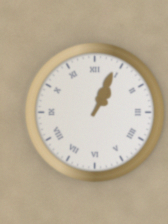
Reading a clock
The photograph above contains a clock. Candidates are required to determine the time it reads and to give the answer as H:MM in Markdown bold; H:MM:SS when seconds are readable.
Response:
**1:04**
